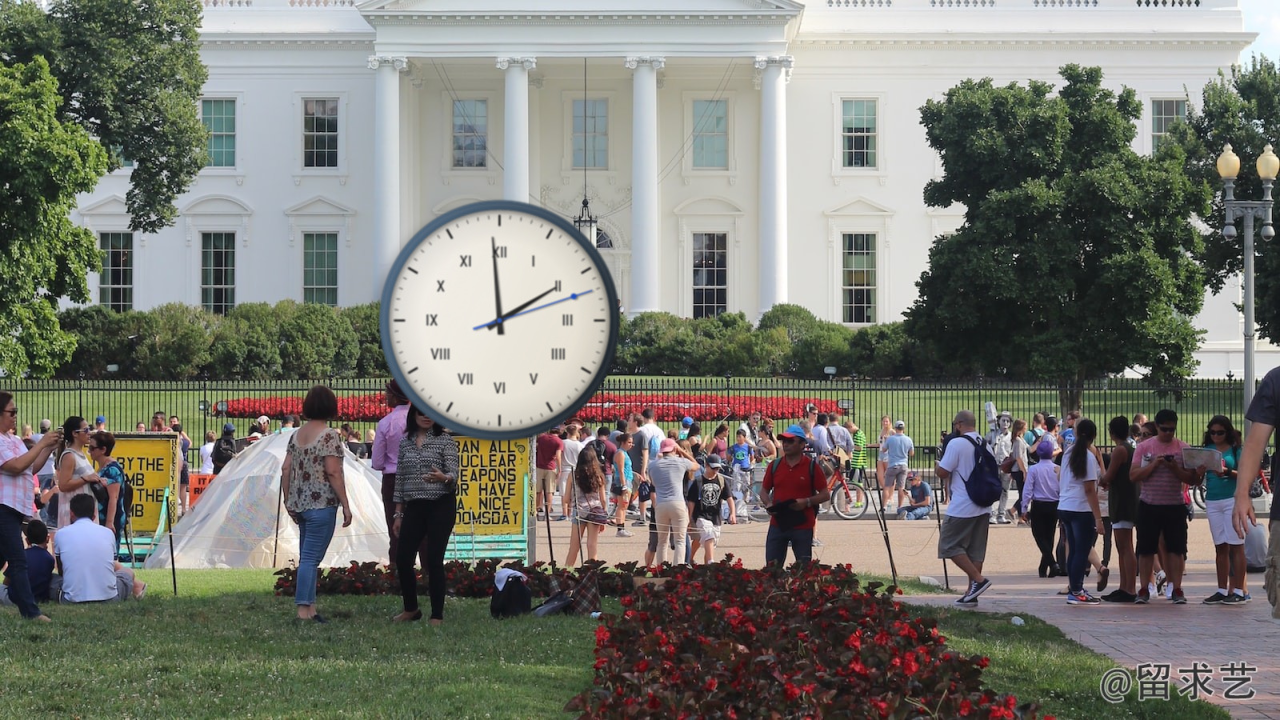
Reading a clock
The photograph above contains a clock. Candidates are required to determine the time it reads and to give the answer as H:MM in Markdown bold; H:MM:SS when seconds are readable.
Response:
**1:59:12**
